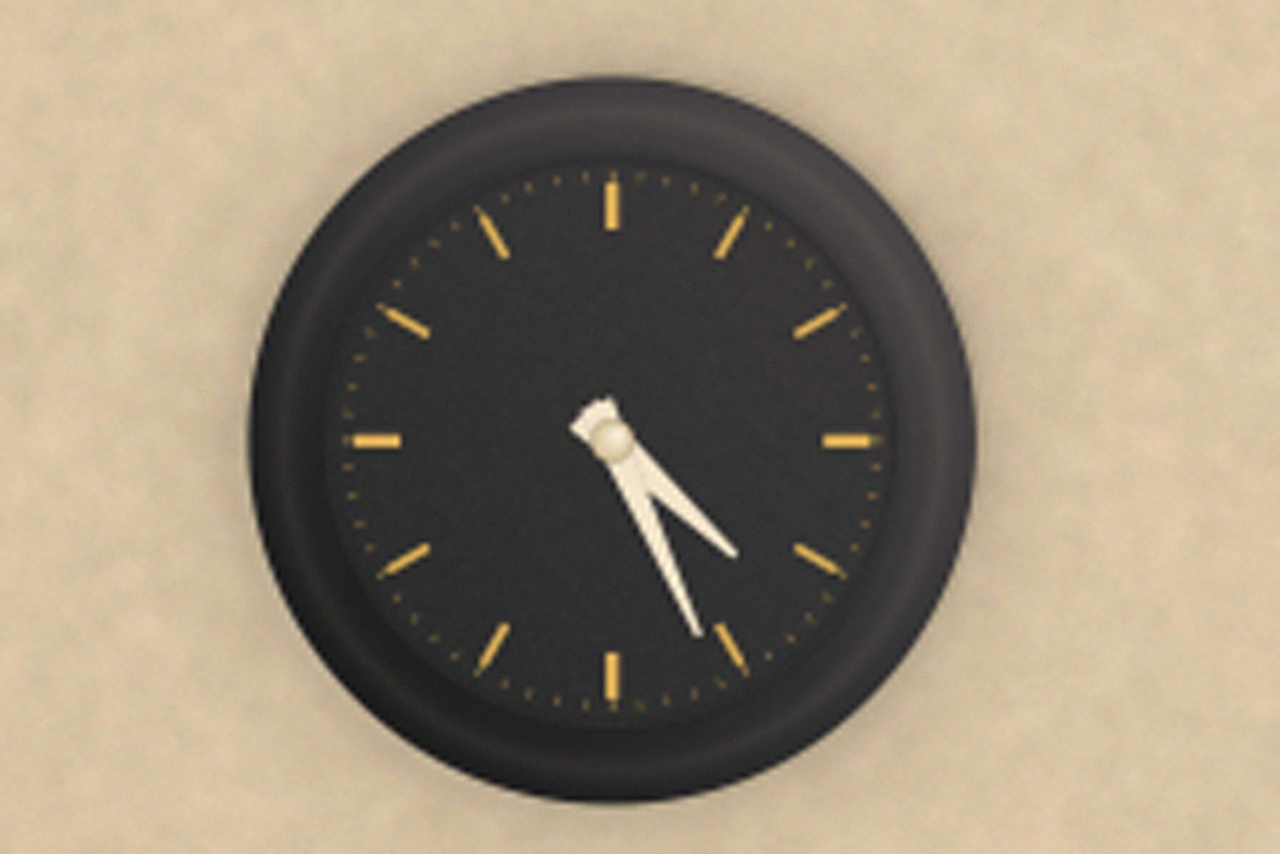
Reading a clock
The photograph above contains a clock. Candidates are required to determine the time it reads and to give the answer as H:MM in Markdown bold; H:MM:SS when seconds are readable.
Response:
**4:26**
